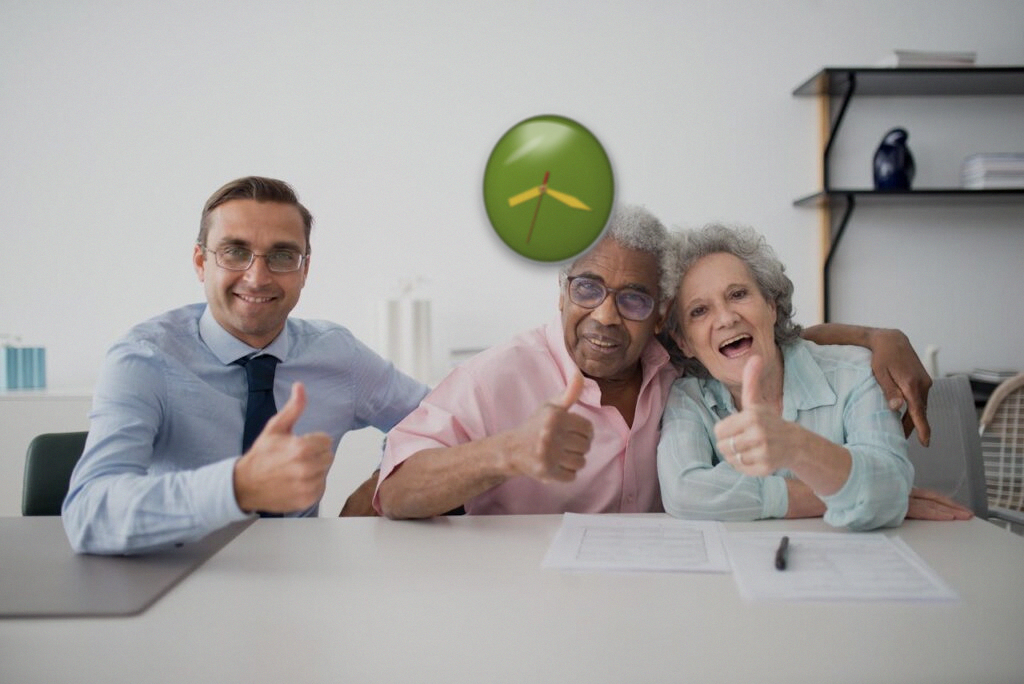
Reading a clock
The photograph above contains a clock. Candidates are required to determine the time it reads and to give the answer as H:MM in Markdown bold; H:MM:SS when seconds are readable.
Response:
**8:18:33**
